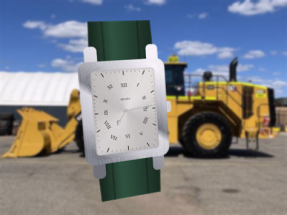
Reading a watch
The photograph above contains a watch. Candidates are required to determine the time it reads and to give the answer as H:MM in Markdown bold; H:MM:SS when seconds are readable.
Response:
**7:14**
